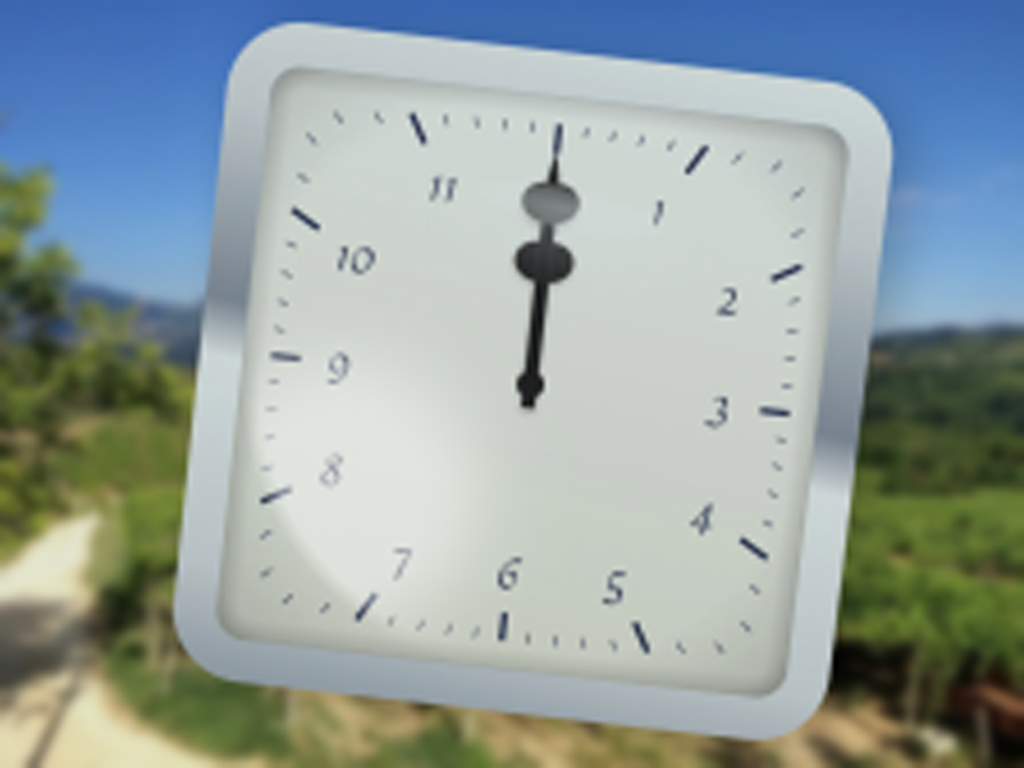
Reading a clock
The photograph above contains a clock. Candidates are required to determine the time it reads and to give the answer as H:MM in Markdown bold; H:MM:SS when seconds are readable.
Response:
**12:00**
